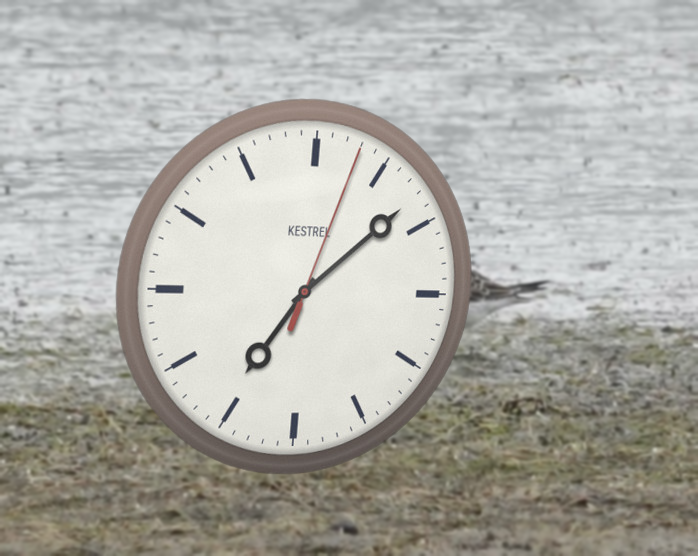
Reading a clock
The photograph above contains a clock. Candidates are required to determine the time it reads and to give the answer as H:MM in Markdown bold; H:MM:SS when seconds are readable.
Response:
**7:08:03**
